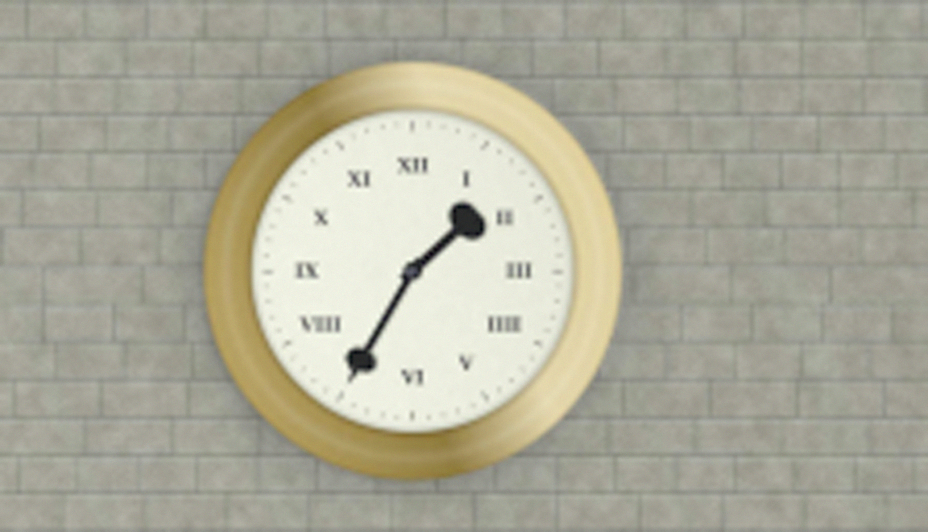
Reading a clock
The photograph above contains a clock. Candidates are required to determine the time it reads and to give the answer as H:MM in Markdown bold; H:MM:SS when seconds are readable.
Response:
**1:35**
